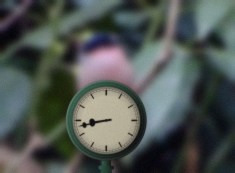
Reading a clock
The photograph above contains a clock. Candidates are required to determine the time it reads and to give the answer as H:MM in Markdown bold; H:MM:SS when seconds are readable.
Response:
**8:43**
